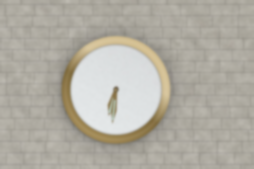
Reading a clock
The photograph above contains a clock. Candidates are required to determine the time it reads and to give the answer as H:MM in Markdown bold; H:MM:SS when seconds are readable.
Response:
**6:31**
